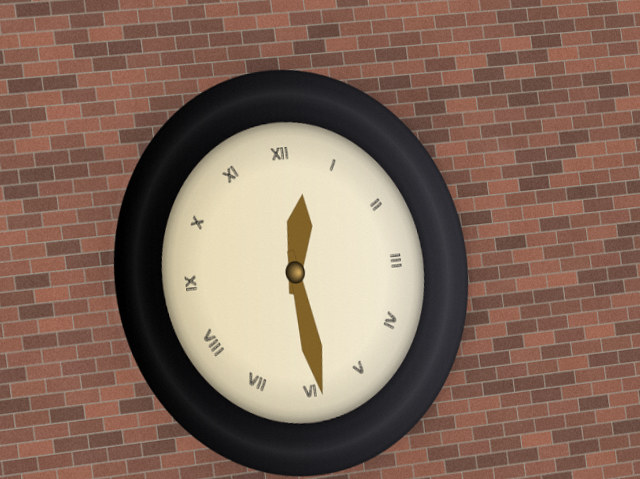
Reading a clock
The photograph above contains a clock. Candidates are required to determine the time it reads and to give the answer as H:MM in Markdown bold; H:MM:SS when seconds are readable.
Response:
**12:29**
